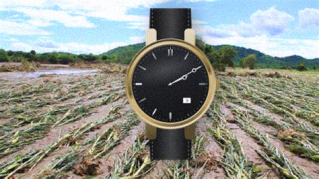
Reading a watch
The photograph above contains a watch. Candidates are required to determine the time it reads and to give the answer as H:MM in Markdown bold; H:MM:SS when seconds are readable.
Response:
**2:10**
